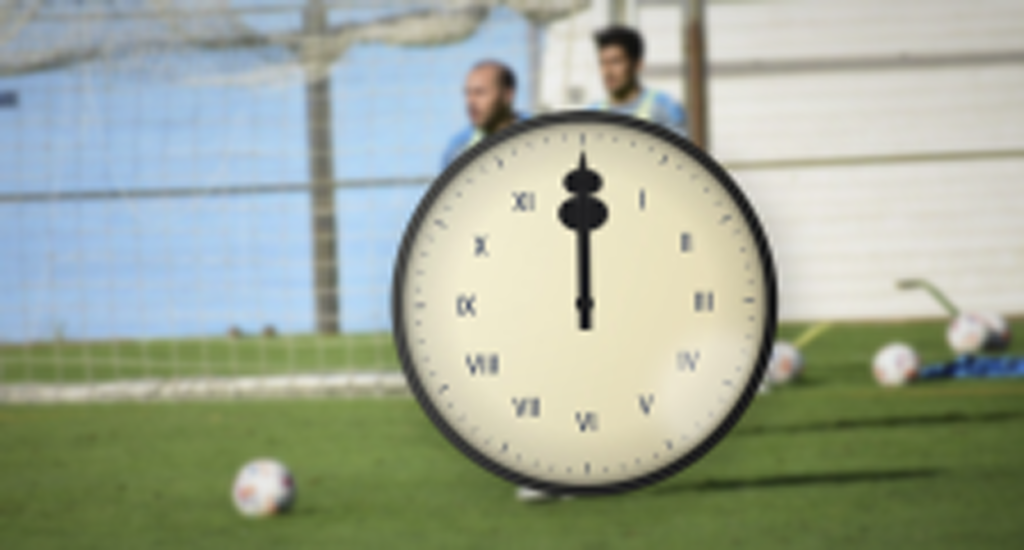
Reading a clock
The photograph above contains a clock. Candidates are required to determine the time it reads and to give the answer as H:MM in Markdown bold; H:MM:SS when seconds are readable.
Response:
**12:00**
